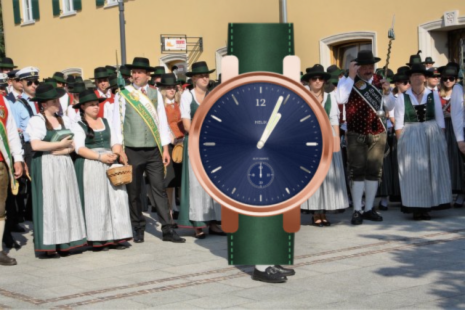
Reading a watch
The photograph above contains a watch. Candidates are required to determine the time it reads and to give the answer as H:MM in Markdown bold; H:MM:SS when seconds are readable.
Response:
**1:04**
